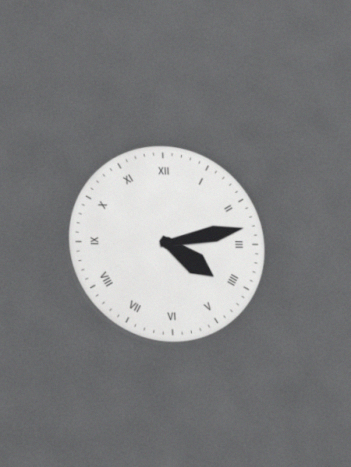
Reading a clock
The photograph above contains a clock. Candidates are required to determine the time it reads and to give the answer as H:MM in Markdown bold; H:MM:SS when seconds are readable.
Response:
**4:13**
